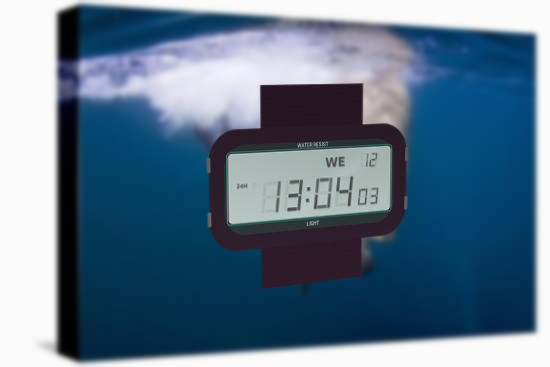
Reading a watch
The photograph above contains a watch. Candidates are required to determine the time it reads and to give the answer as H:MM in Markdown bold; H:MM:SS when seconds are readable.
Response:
**13:04:03**
